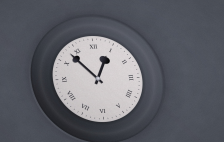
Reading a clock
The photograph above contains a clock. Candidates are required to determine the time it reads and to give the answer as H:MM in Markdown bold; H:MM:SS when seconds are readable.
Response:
**12:53**
